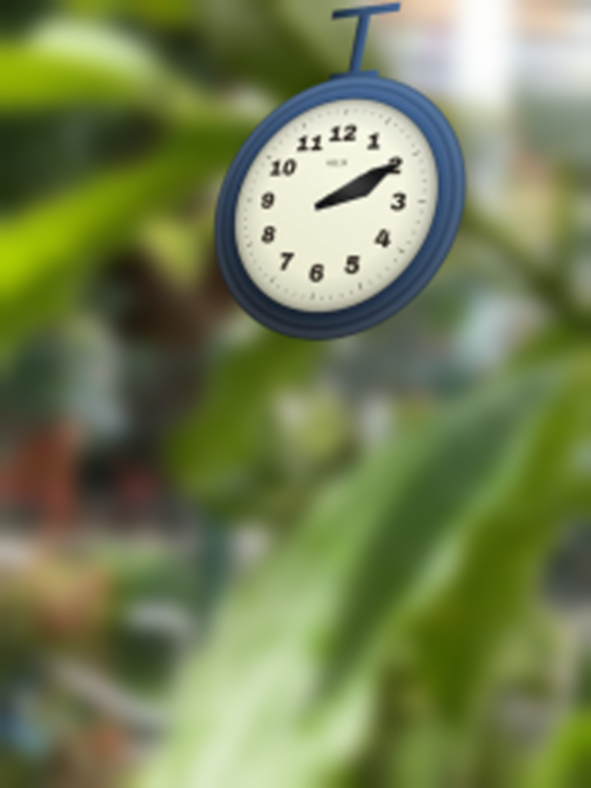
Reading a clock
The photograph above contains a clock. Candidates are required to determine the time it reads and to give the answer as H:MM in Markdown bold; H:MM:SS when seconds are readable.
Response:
**2:10**
